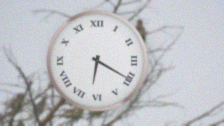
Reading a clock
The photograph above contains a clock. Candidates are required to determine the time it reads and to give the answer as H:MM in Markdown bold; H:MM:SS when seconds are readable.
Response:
**6:20**
